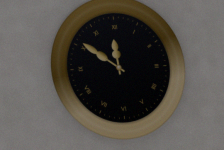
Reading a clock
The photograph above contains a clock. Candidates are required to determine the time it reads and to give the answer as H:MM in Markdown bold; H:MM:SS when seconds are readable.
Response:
**11:51**
